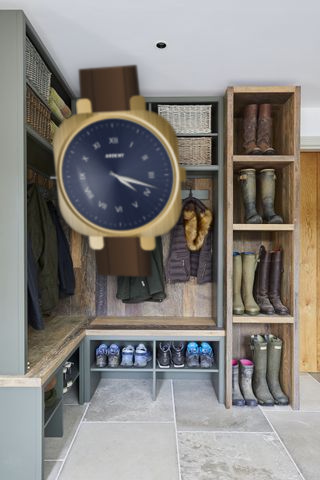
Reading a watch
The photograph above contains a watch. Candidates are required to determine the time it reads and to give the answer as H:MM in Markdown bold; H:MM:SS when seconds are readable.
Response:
**4:18**
